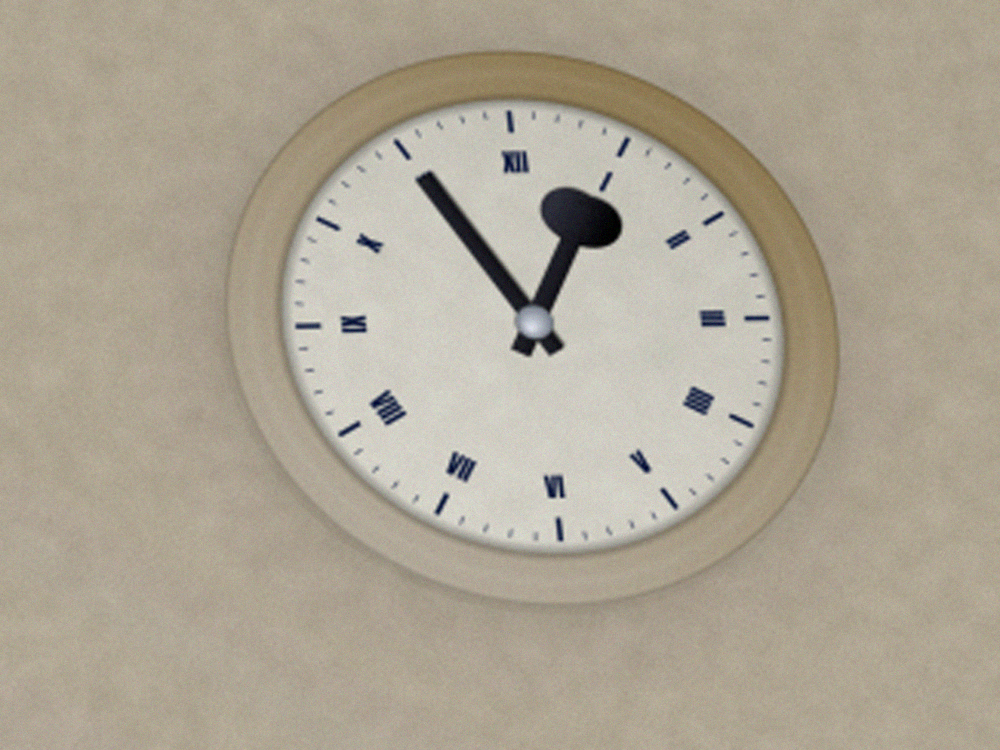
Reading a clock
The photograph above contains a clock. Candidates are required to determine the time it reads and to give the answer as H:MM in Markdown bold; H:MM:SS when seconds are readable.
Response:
**12:55**
